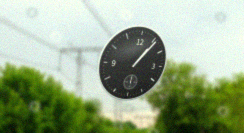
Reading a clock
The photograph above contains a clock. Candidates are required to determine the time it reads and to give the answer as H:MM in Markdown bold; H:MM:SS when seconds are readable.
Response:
**1:06**
